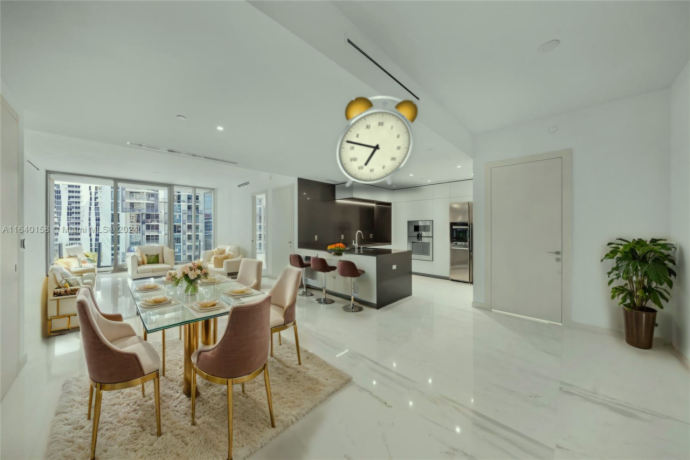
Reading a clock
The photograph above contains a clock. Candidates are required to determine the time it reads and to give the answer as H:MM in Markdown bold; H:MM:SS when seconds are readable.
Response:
**6:47**
